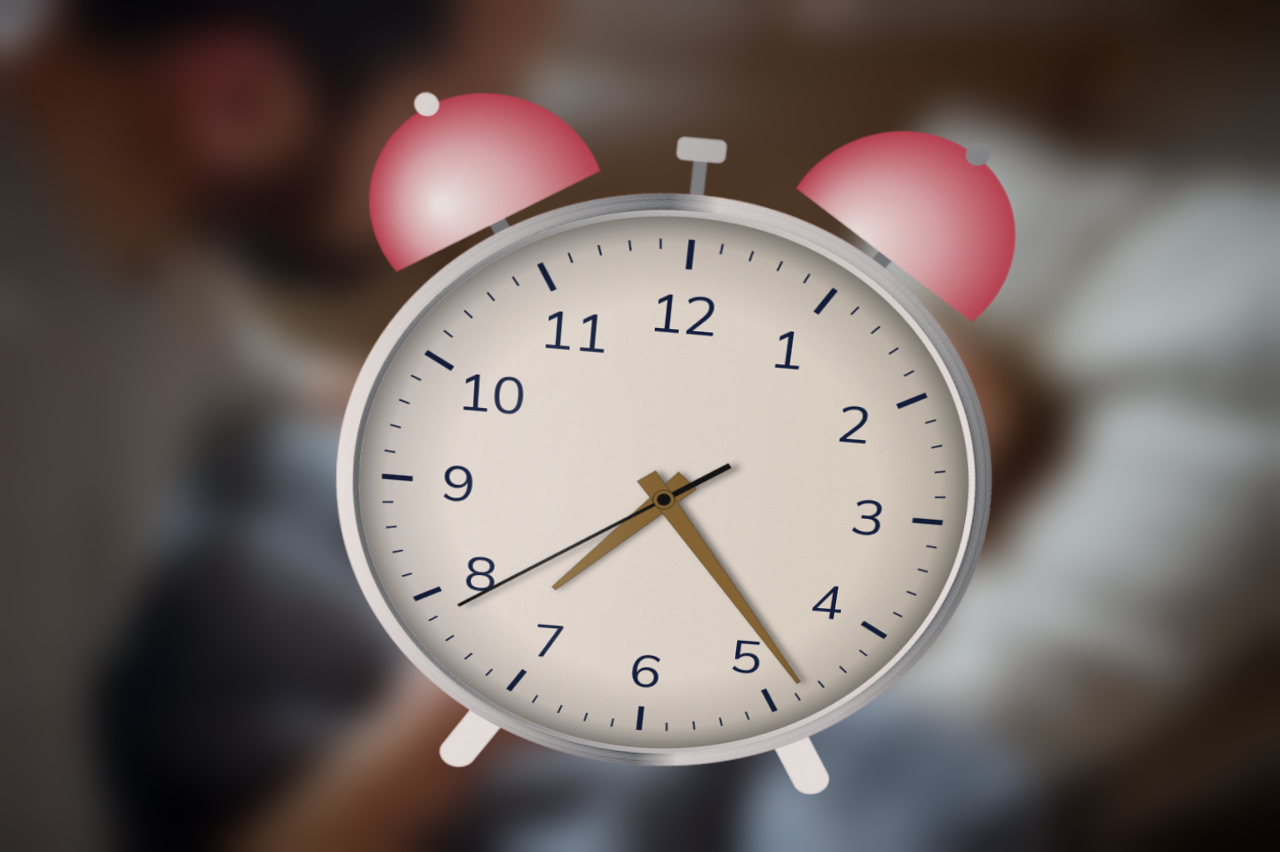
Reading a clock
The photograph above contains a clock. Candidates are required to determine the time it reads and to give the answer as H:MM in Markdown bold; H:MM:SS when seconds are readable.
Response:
**7:23:39**
